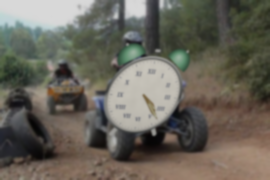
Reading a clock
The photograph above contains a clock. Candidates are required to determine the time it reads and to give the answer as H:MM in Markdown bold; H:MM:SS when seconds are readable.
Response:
**4:23**
